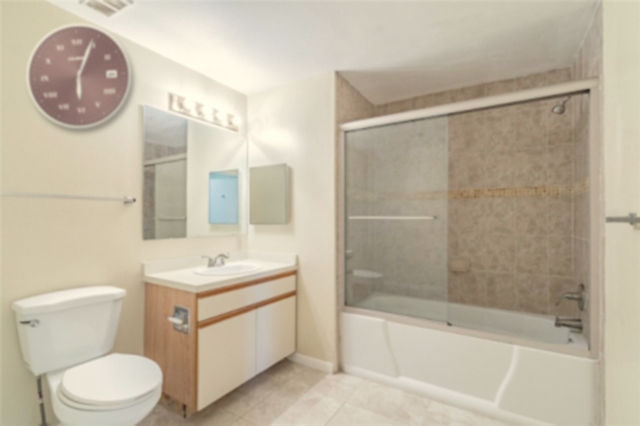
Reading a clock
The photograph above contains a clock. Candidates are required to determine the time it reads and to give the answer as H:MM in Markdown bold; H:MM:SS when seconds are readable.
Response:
**6:04**
